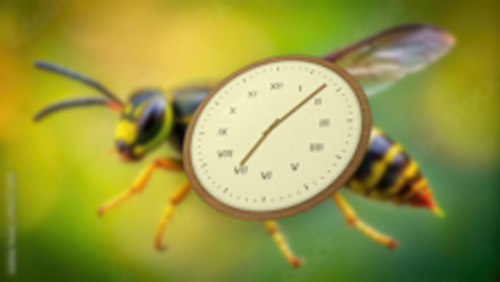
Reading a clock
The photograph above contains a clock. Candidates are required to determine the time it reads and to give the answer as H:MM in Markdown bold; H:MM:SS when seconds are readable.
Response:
**7:08**
